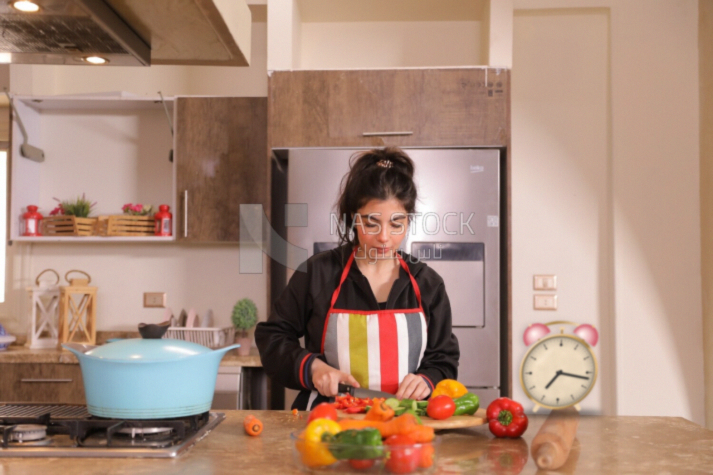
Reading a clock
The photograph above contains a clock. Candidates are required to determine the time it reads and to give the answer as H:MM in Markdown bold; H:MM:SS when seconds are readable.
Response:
**7:17**
